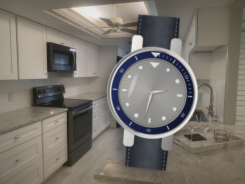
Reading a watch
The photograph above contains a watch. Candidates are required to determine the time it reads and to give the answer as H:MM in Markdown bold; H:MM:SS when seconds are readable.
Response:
**2:32**
